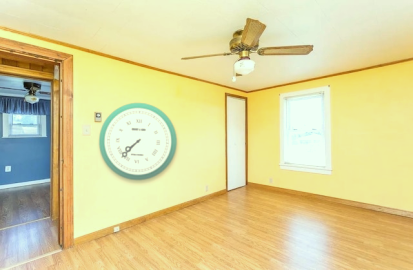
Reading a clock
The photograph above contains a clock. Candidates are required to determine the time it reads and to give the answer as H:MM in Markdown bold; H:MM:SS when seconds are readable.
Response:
**7:37**
